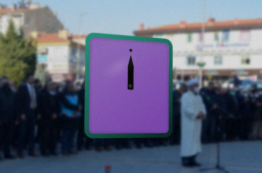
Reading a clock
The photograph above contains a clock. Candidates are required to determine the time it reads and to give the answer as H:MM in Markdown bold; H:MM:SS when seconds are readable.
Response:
**12:00**
